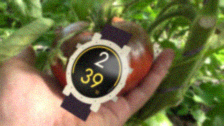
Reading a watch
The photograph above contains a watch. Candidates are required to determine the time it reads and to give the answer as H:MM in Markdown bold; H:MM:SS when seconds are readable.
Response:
**2:39**
